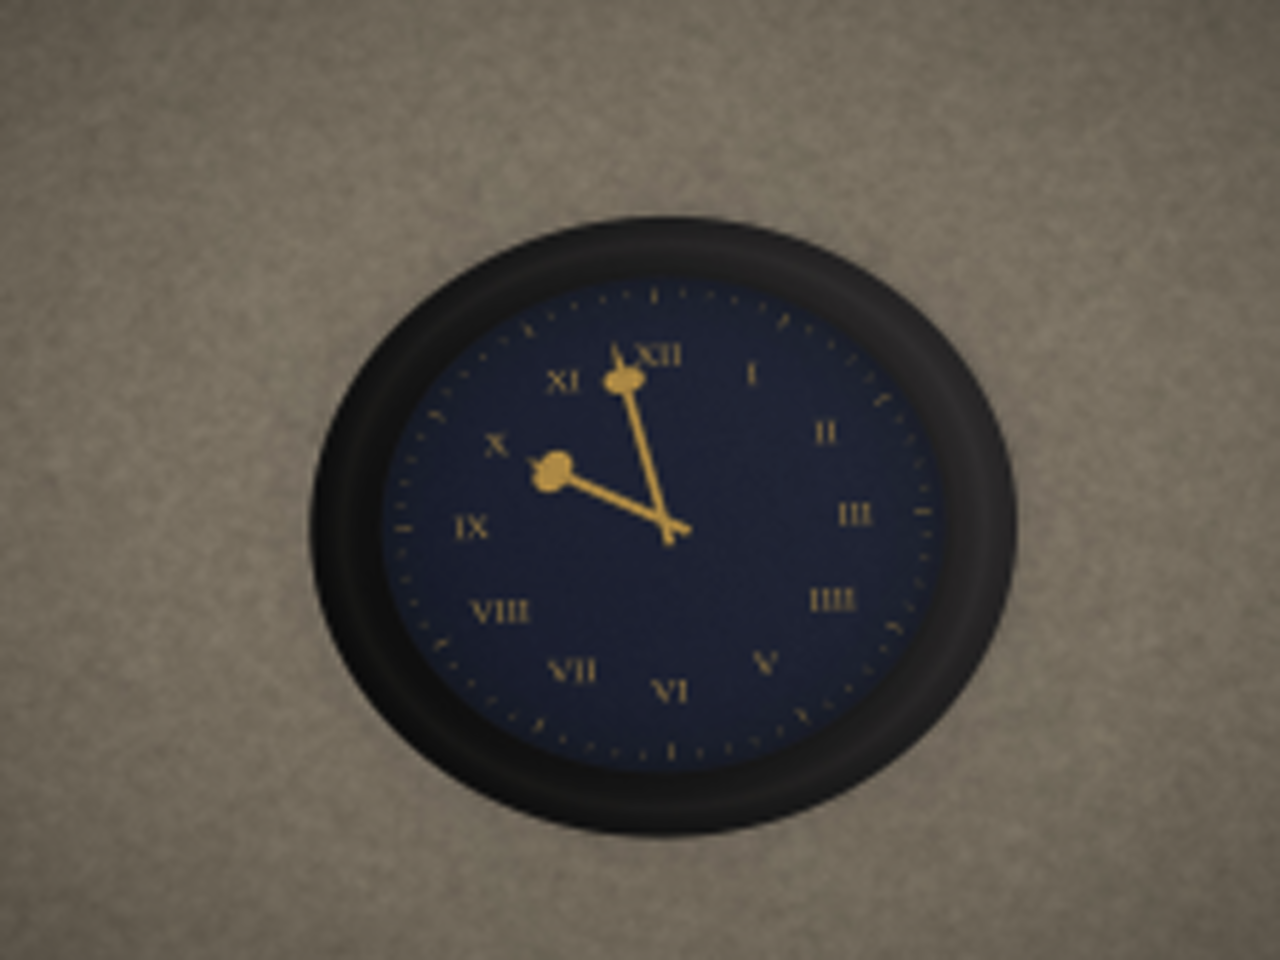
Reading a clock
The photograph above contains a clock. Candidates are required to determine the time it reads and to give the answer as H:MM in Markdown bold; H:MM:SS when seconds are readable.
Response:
**9:58**
